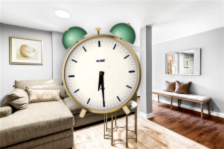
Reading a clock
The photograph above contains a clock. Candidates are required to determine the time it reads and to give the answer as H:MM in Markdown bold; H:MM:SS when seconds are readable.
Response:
**6:30**
